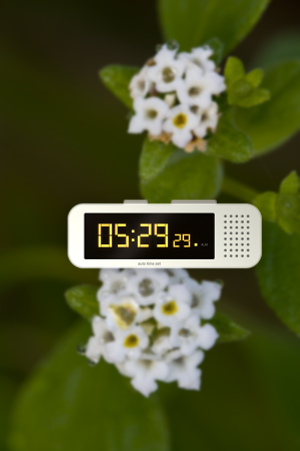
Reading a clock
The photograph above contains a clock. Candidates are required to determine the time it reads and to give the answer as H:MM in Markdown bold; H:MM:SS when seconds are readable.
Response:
**5:29:29**
